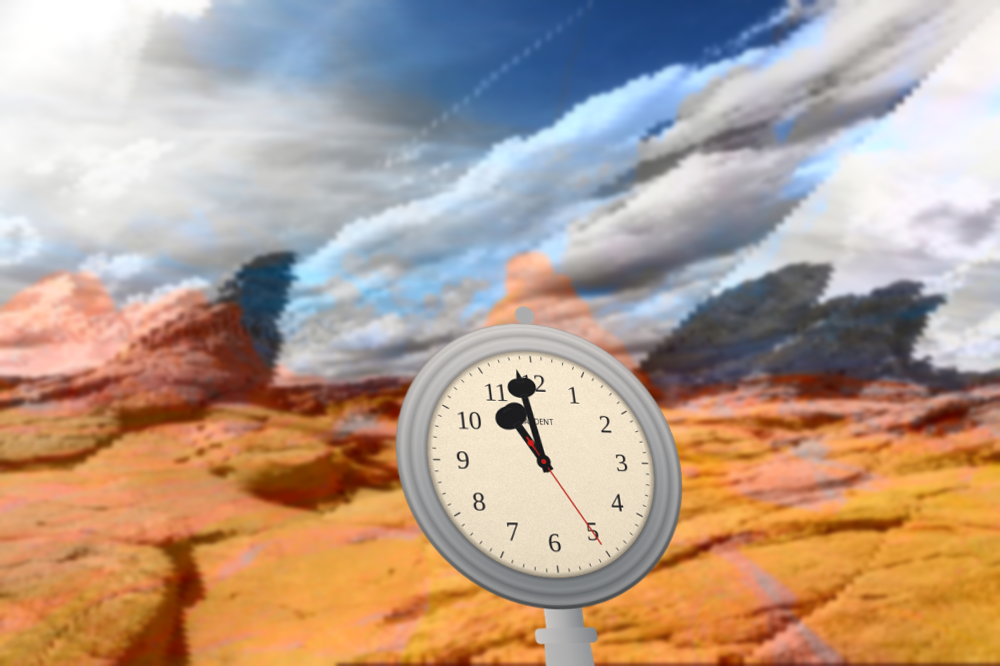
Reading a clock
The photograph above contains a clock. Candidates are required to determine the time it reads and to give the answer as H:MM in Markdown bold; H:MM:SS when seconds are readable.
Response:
**10:58:25**
